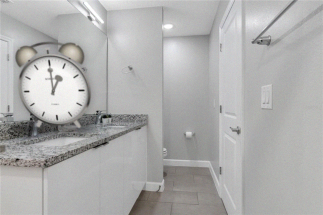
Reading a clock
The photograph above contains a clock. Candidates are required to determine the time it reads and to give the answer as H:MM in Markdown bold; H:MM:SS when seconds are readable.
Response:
**1:00**
